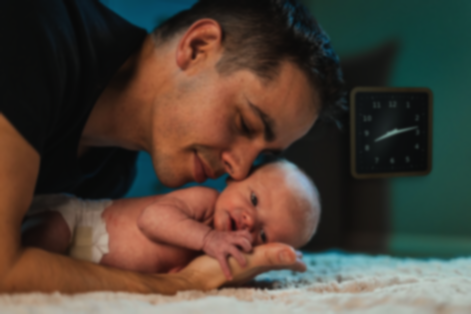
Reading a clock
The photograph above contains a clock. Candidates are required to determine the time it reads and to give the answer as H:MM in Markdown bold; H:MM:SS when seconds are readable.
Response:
**8:13**
